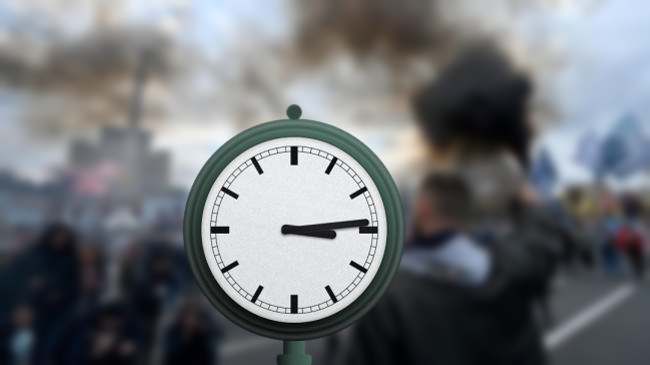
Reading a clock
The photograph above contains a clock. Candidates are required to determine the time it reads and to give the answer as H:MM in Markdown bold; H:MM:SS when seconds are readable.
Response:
**3:14**
